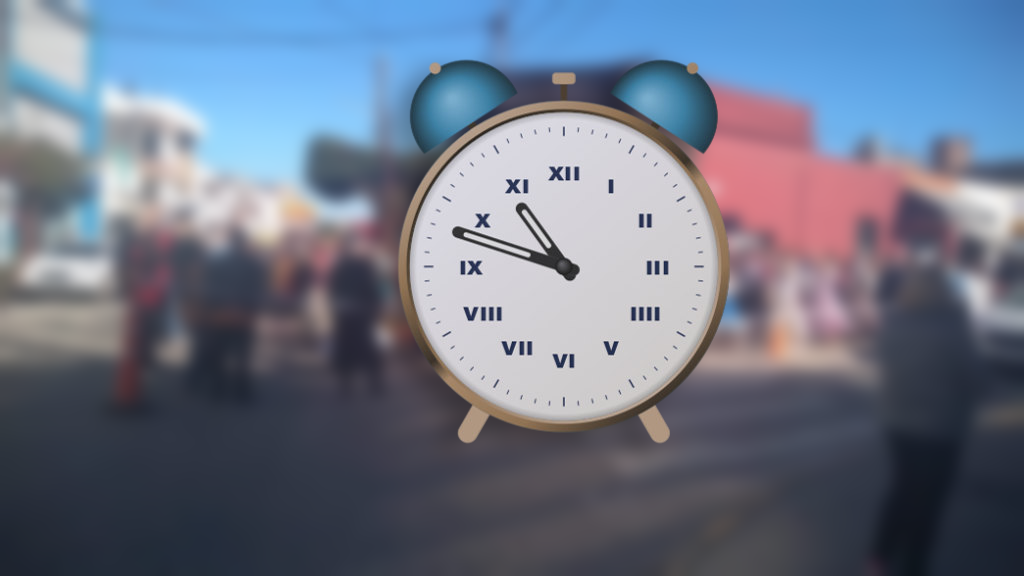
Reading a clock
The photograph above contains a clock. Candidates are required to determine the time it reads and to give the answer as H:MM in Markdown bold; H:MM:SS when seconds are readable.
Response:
**10:48**
